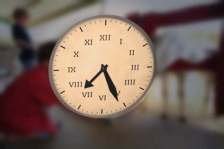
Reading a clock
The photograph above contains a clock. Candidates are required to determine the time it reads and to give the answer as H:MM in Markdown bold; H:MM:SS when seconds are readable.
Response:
**7:26**
